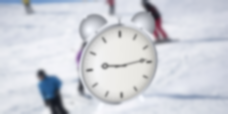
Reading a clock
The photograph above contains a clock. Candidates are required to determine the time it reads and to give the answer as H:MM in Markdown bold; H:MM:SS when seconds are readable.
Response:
**9:14**
